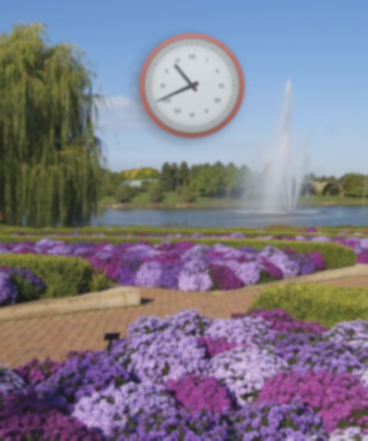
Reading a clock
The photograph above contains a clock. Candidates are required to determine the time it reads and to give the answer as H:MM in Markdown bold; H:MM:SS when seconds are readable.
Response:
**10:41**
